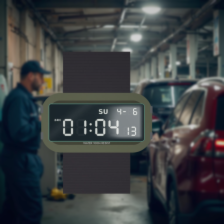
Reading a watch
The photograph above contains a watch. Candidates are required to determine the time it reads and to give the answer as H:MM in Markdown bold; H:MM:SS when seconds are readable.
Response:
**1:04:13**
